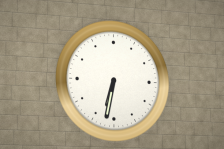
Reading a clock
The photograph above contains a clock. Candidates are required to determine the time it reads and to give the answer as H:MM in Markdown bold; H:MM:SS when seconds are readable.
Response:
**6:32**
